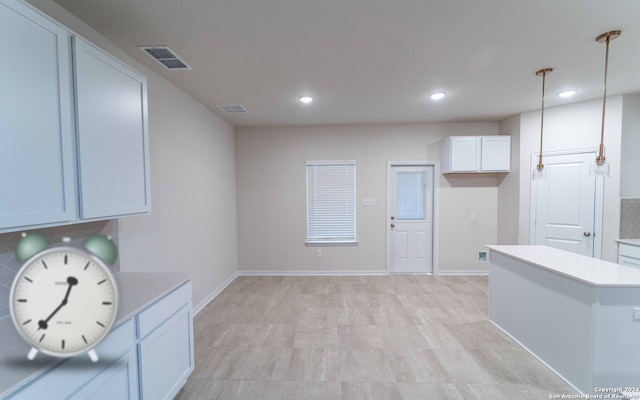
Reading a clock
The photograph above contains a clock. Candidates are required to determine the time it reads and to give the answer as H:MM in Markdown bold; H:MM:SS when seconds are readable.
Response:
**12:37**
